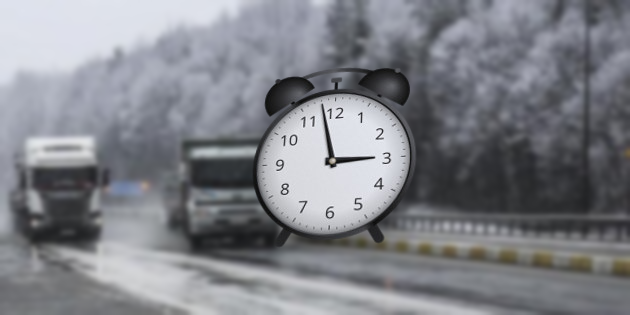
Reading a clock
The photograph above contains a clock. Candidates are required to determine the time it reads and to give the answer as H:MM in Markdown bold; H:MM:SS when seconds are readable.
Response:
**2:58**
